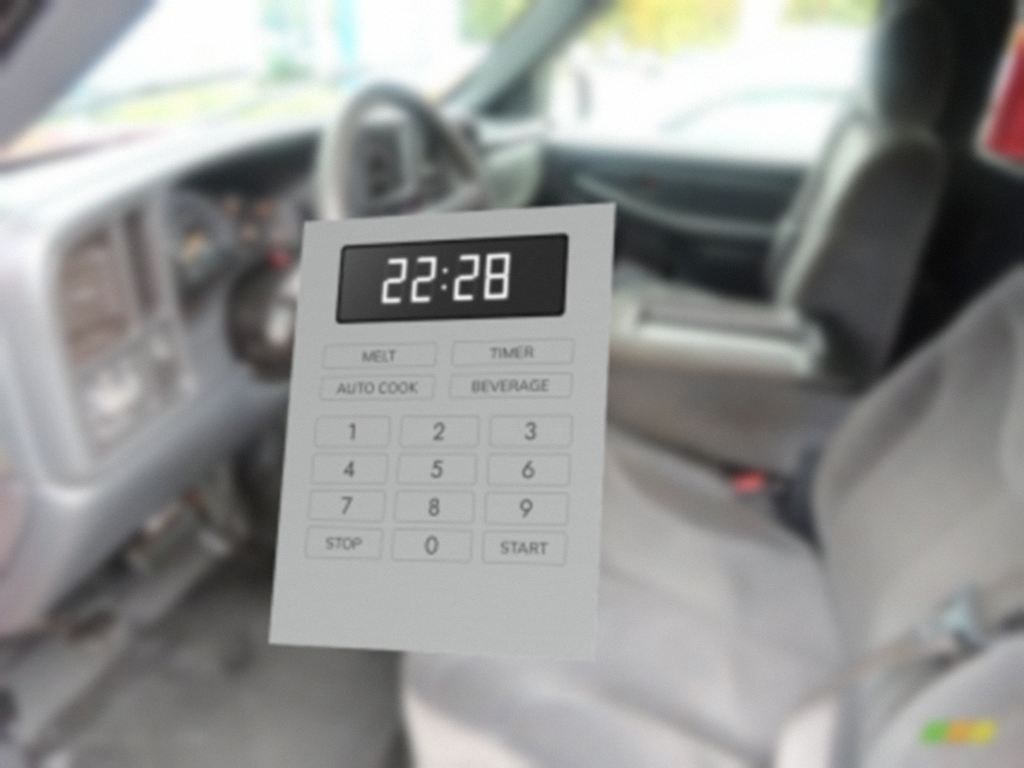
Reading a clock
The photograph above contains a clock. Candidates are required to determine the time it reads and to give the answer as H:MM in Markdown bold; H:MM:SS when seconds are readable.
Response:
**22:28**
